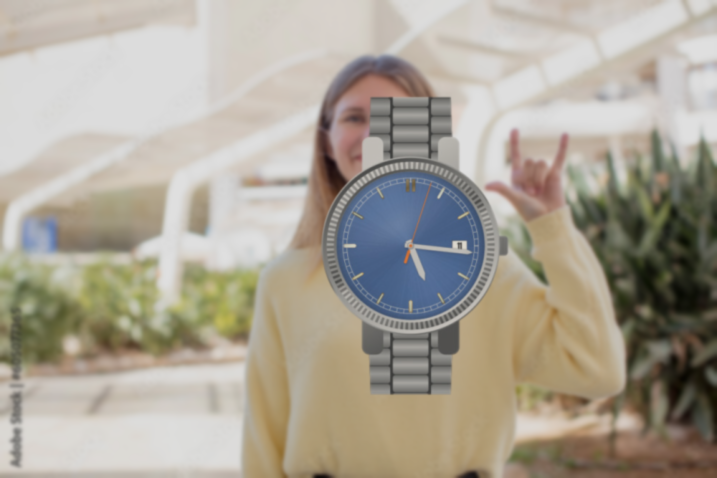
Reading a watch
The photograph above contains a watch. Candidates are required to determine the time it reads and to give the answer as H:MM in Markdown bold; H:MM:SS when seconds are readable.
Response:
**5:16:03**
